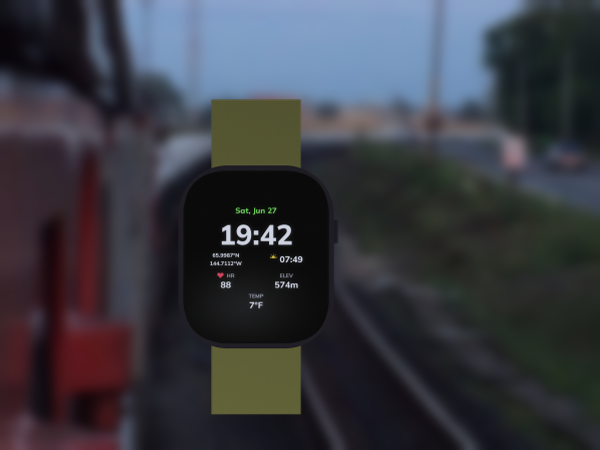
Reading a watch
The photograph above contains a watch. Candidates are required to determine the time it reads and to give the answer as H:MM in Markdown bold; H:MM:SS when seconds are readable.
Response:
**19:42**
